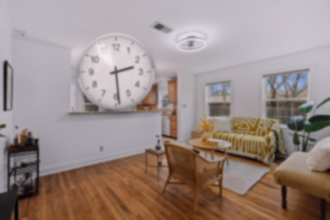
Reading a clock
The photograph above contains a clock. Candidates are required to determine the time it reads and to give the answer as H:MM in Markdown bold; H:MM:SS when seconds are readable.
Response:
**2:29**
